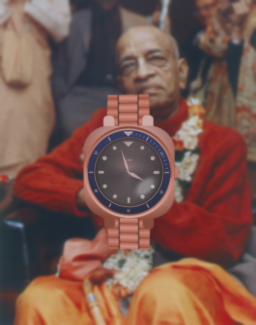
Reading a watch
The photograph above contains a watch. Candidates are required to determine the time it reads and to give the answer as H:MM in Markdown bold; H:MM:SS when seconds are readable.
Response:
**3:57**
